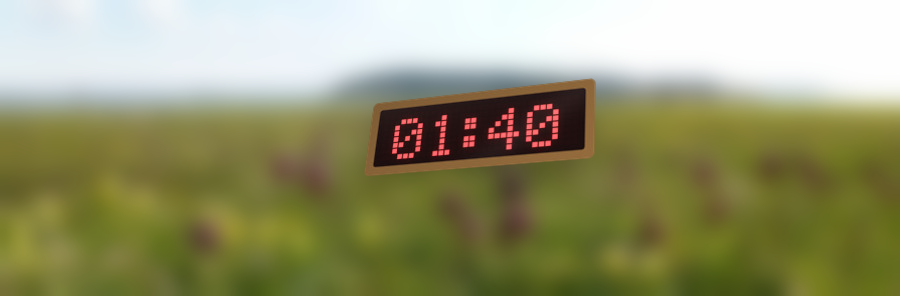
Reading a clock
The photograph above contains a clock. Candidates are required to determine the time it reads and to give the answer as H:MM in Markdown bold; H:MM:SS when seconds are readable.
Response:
**1:40**
